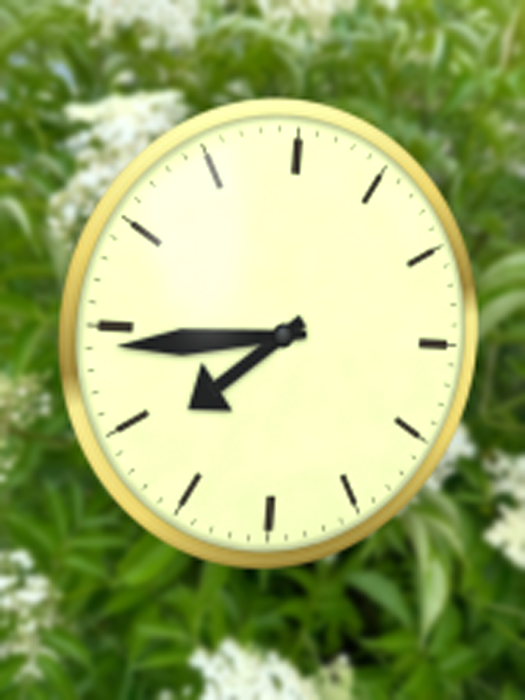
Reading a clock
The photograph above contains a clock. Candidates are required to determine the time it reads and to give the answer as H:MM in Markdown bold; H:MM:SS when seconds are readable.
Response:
**7:44**
